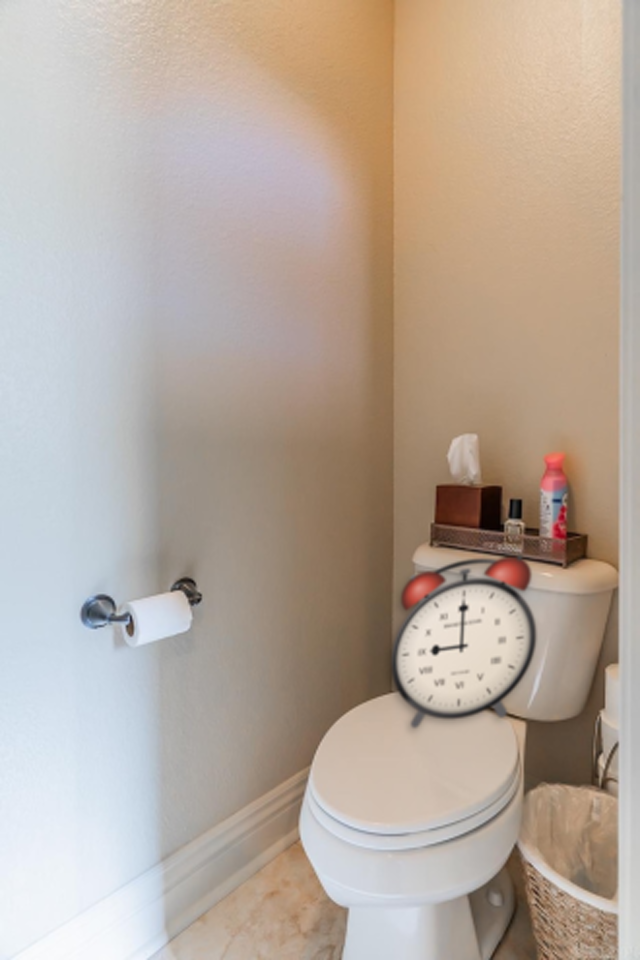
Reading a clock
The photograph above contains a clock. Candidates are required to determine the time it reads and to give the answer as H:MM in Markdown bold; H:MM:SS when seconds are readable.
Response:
**9:00**
